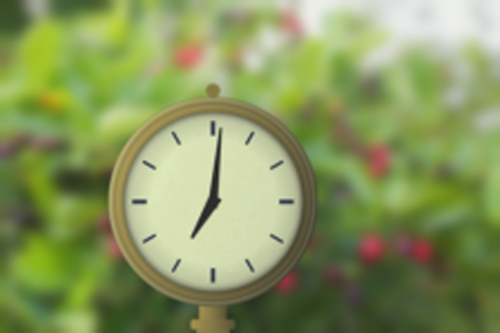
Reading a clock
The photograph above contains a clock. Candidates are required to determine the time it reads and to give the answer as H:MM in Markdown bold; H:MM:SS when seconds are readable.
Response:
**7:01**
